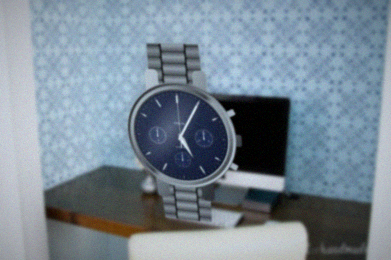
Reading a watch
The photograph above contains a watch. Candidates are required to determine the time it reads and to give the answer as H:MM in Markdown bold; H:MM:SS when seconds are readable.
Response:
**5:05**
